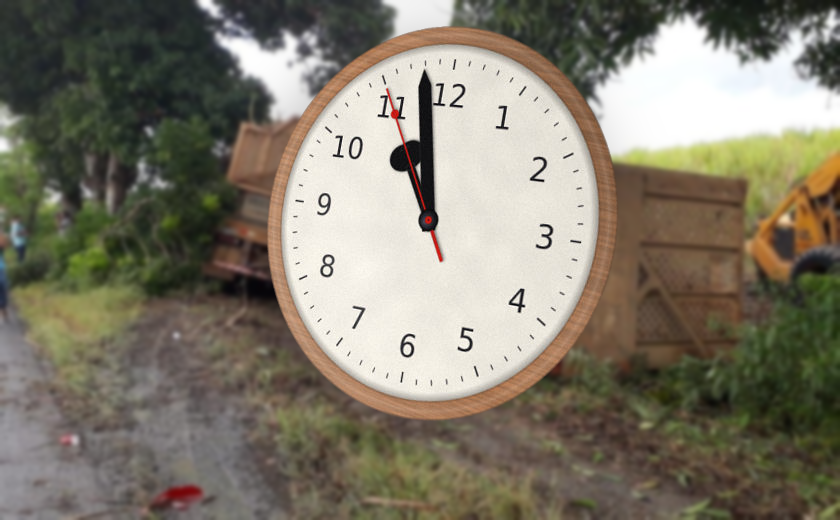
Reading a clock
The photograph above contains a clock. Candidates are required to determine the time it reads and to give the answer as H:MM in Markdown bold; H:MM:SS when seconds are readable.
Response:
**10:57:55**
